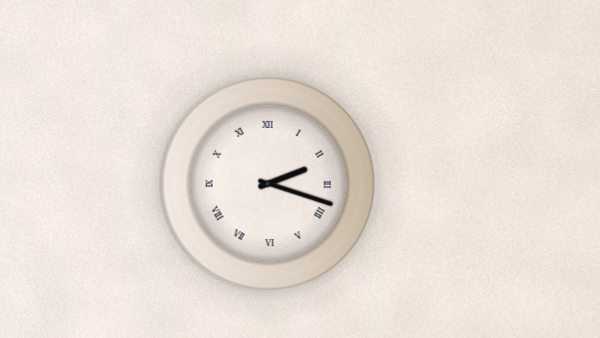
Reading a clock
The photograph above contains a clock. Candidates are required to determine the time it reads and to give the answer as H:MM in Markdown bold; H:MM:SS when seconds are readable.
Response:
**2:18**
